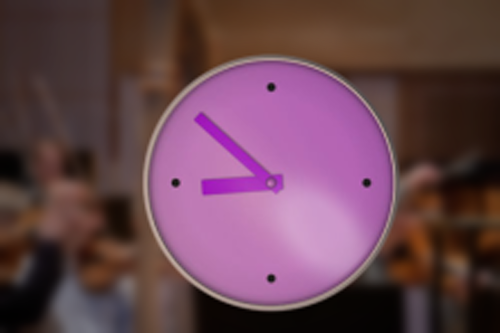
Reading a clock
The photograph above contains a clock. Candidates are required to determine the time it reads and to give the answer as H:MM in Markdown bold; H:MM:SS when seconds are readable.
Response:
**8:52**
